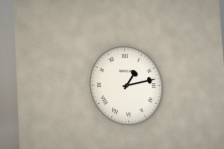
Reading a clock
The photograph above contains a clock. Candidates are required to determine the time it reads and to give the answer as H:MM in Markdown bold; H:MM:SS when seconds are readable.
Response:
**1:13**
